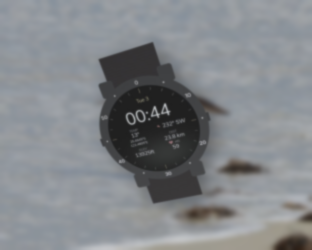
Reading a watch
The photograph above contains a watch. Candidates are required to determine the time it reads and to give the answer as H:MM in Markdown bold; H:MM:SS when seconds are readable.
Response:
**0:44**
